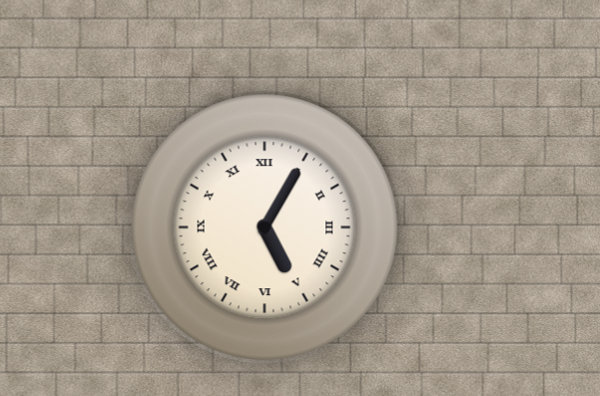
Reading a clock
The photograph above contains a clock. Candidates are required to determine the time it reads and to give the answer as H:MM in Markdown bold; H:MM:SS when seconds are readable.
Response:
**5:05**
